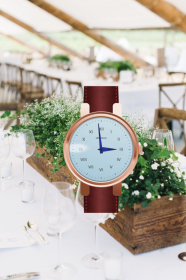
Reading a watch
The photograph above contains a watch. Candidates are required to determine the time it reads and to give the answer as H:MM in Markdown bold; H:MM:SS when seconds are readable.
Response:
**2:59**
